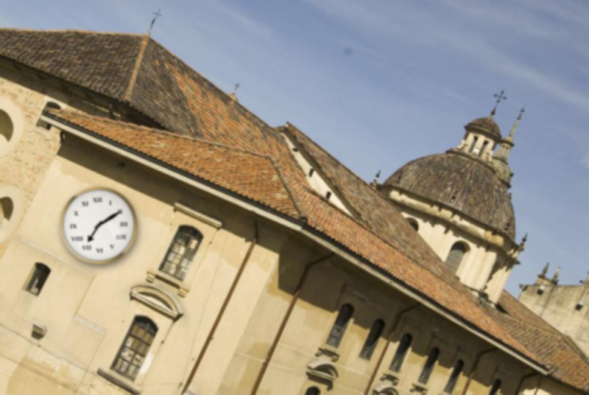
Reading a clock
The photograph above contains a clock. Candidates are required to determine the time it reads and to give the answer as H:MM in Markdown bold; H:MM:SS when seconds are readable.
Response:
**7:10**
